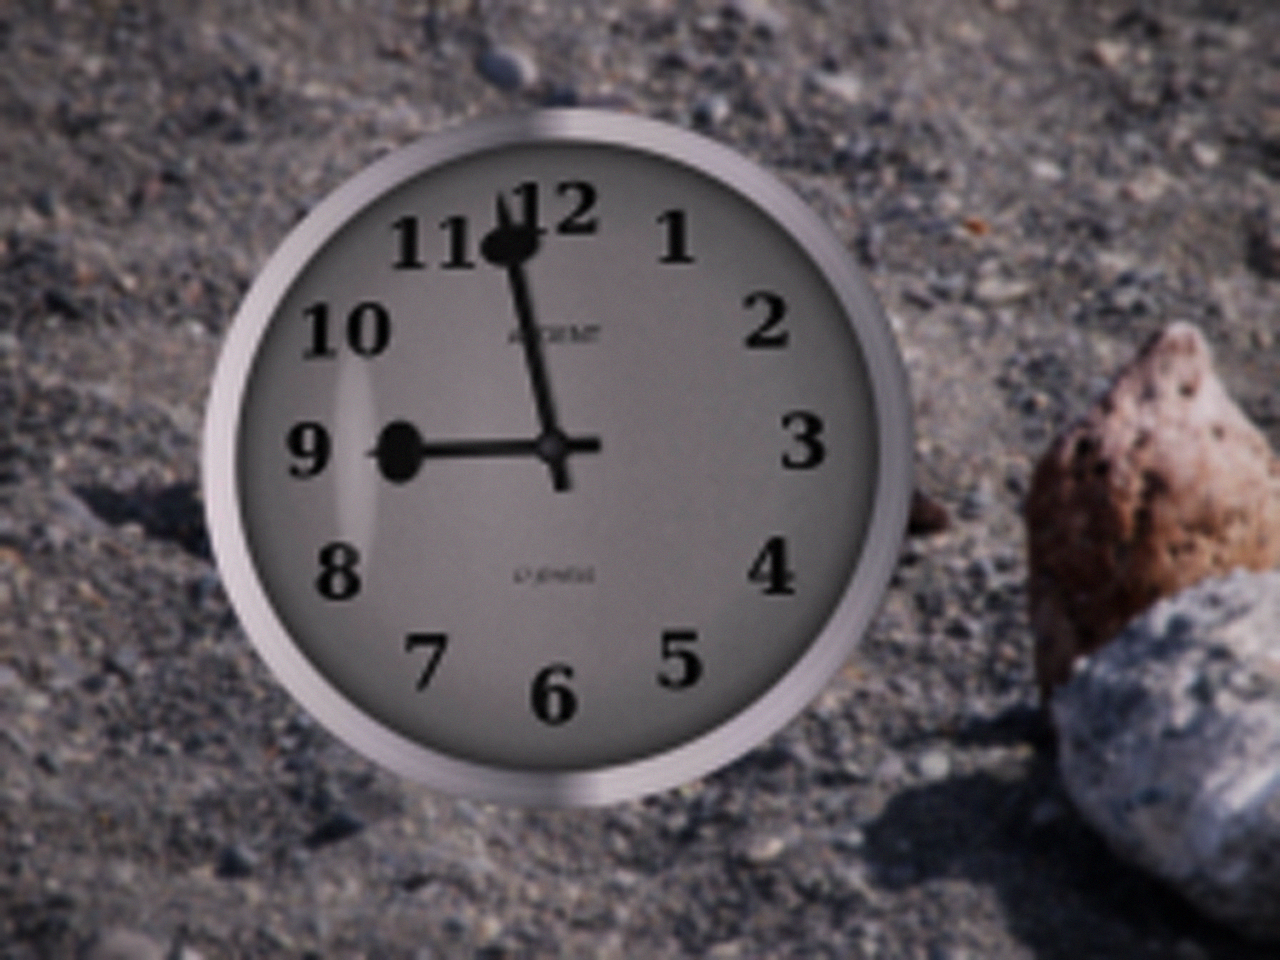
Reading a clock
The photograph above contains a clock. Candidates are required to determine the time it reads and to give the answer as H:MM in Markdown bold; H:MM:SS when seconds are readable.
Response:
**8:58**
